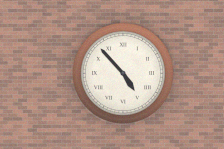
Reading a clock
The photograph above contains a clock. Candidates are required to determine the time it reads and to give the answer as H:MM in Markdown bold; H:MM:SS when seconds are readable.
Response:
**4:53**
